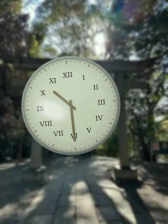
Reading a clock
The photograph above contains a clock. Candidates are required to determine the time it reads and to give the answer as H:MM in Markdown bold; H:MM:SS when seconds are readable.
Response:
**10:30**
